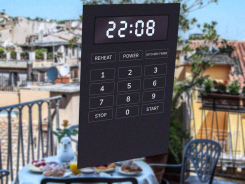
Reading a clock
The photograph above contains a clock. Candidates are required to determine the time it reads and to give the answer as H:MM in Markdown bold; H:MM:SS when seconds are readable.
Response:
**22:08**
